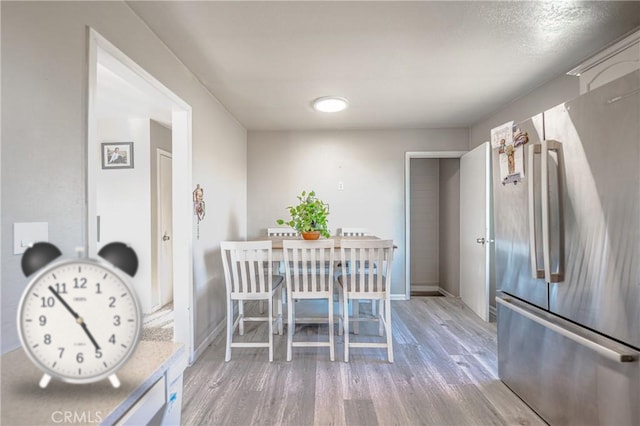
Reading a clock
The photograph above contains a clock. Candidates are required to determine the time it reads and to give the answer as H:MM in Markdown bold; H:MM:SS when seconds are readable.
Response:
**4:53**
